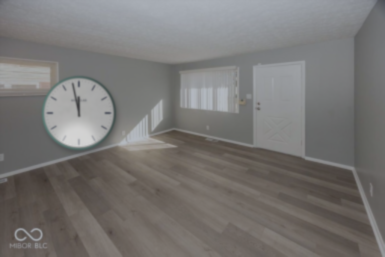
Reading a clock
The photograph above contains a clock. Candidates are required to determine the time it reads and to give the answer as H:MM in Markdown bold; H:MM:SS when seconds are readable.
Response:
**11:58**
